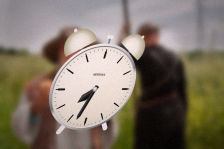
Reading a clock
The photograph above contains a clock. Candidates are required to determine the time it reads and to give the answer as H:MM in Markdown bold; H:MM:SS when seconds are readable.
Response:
**7:33**
